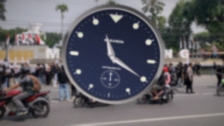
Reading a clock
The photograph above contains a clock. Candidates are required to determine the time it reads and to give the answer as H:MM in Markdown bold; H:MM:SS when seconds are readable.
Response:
**11:20**
